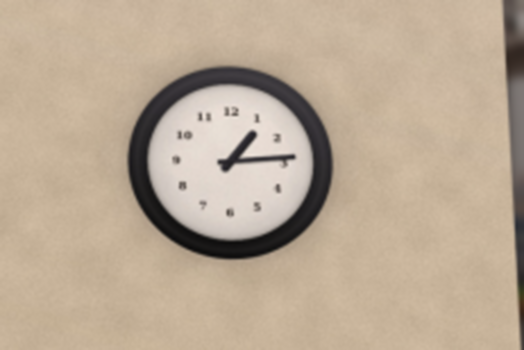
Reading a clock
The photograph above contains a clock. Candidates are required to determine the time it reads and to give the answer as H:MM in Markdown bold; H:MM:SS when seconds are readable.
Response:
**1:14**
